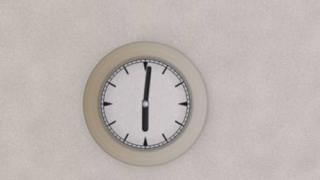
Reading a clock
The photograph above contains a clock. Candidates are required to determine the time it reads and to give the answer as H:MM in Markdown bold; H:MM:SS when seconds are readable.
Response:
**6:01**
